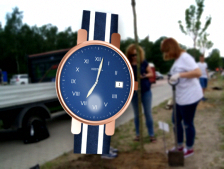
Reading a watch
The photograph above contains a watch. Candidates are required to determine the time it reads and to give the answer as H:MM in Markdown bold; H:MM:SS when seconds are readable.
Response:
**7:02**
